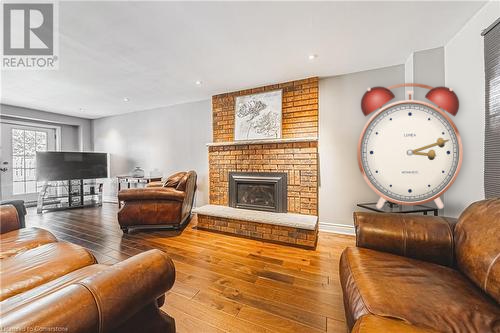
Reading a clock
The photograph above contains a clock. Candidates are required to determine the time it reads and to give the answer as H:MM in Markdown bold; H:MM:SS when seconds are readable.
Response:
**3:12**
